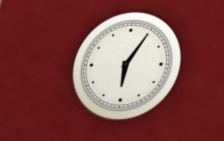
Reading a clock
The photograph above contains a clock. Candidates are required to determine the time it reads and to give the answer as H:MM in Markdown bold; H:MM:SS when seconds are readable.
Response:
**6:05**
